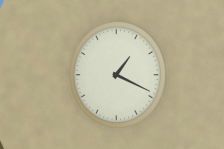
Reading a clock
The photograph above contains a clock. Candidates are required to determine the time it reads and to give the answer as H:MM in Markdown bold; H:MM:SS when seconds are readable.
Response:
**1:19**
